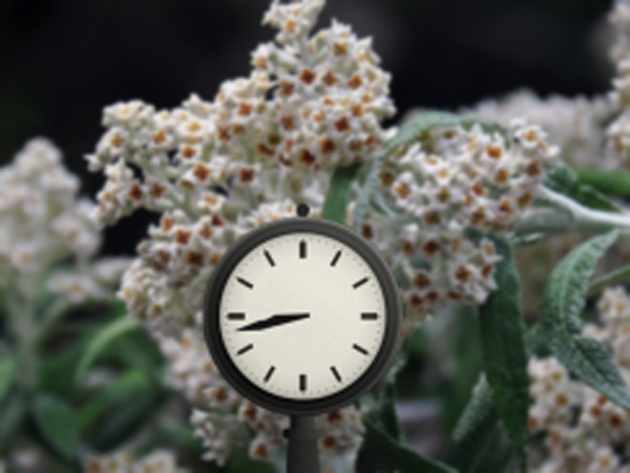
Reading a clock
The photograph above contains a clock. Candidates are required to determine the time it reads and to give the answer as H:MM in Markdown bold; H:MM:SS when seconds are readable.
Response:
**8:43**
